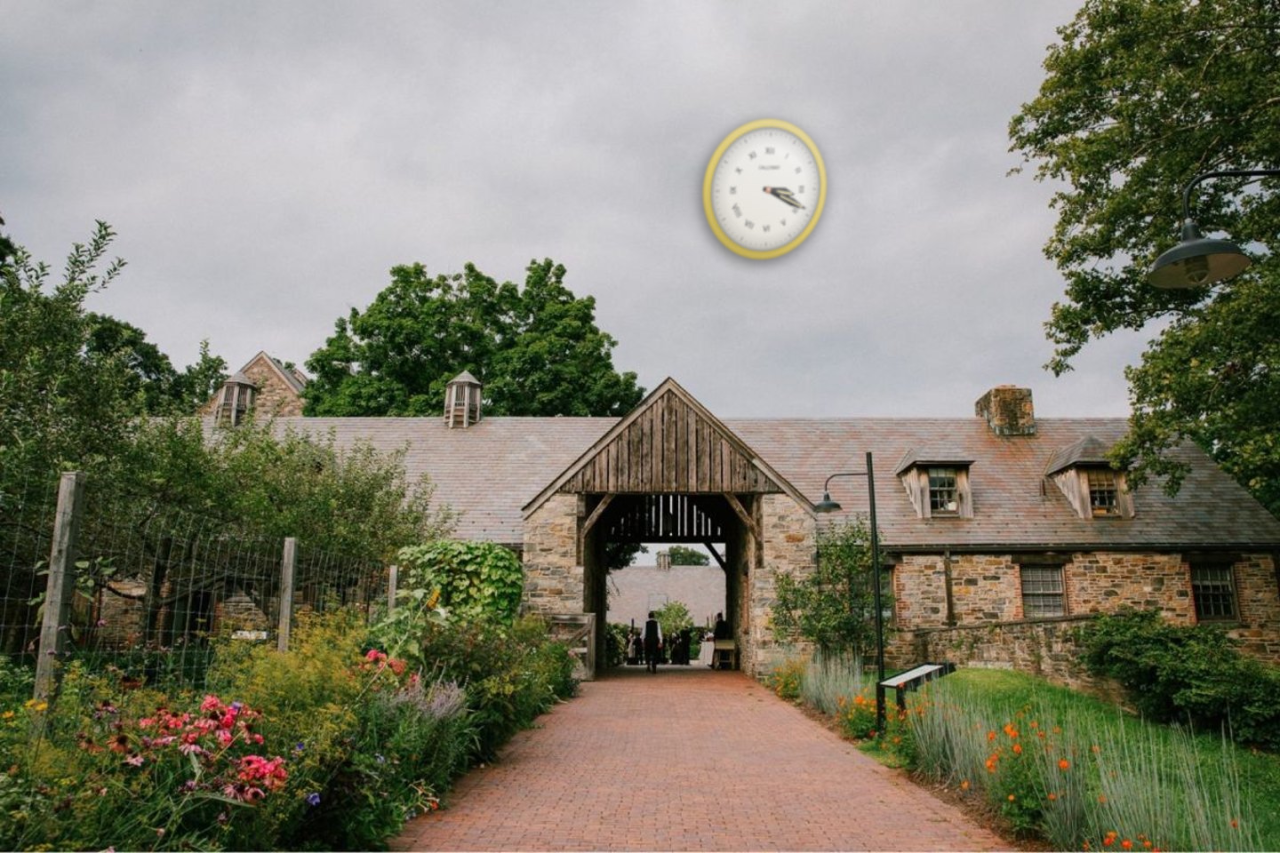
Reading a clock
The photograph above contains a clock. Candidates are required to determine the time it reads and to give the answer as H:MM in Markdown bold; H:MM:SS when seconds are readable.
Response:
**3:19**
